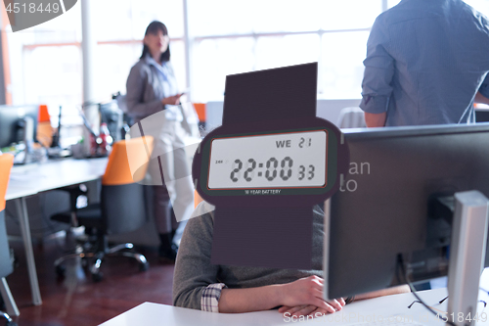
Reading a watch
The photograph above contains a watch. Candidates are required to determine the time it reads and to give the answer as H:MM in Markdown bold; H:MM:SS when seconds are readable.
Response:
**22:00:33**
